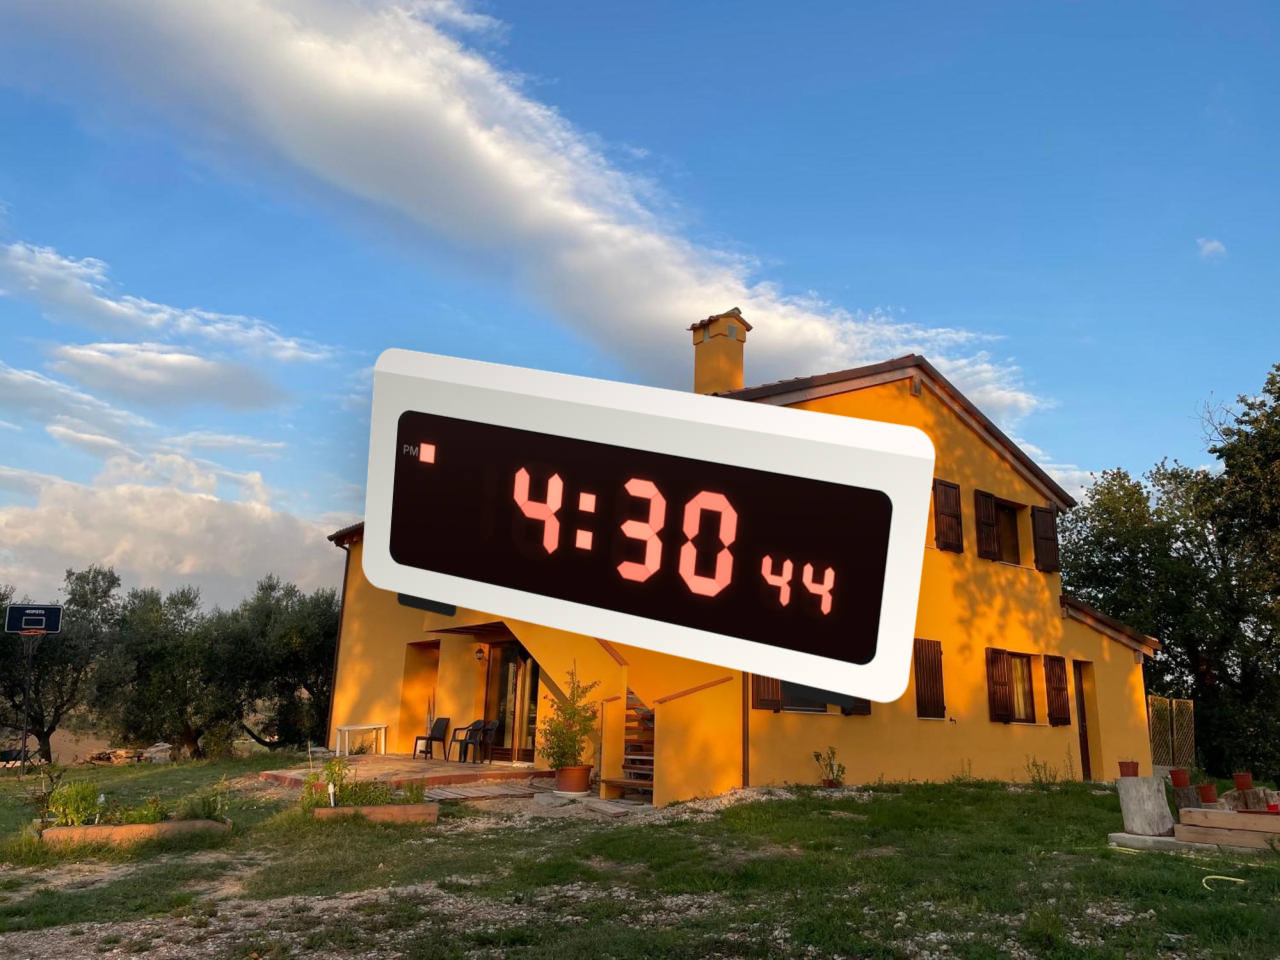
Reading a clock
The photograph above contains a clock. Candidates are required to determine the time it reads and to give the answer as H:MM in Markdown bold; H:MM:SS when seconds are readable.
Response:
**4:30:44**
